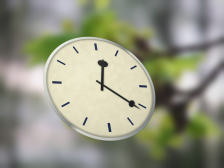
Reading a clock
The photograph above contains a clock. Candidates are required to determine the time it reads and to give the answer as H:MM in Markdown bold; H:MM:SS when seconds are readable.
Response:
**12:21**
